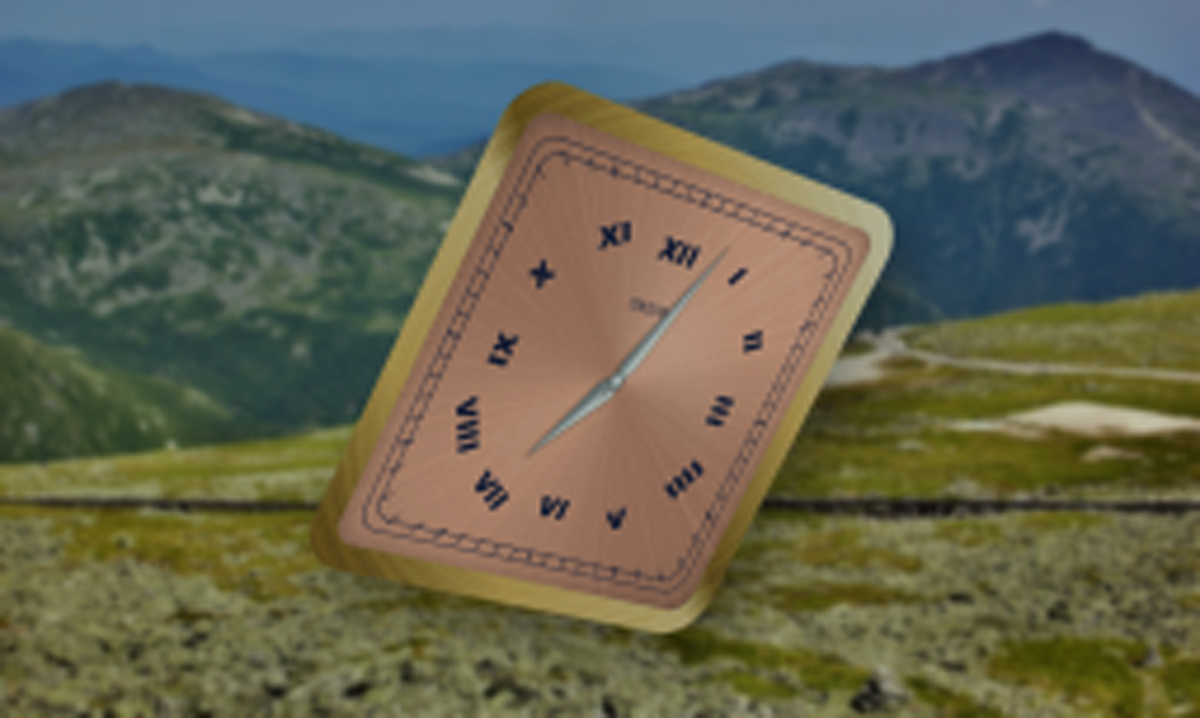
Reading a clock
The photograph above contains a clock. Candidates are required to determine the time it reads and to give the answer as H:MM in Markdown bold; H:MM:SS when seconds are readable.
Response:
**7:03**
